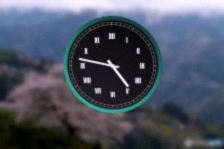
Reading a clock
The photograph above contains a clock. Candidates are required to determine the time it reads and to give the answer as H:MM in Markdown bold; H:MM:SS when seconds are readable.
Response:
**4:47**
